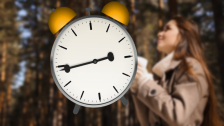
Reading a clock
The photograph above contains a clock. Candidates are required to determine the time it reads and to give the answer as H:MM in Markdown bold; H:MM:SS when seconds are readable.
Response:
**2:44**
